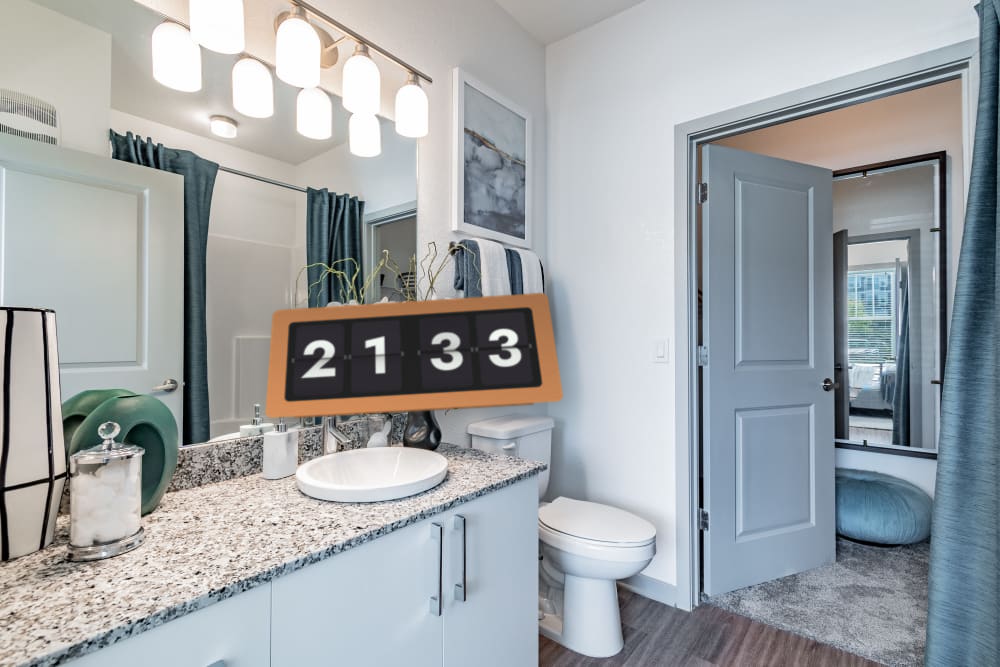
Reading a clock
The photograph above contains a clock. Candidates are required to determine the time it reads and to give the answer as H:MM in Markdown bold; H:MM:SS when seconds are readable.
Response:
**21:33**
